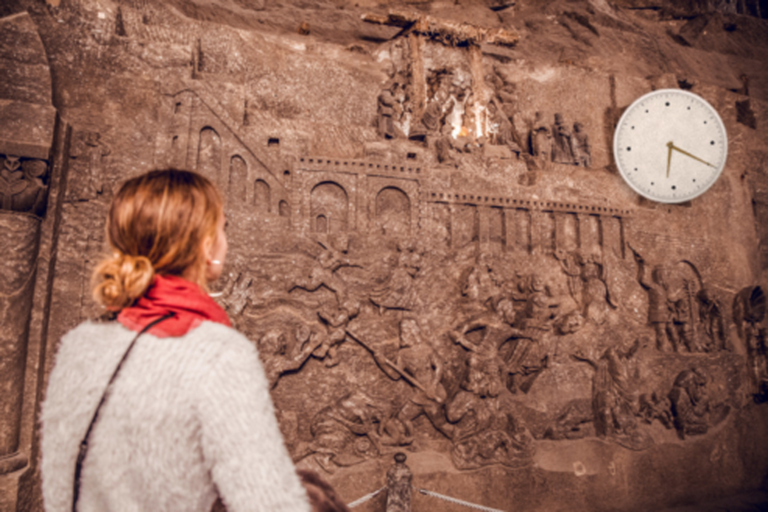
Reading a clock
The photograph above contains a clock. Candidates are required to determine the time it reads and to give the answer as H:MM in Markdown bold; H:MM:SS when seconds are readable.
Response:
**6:20**
